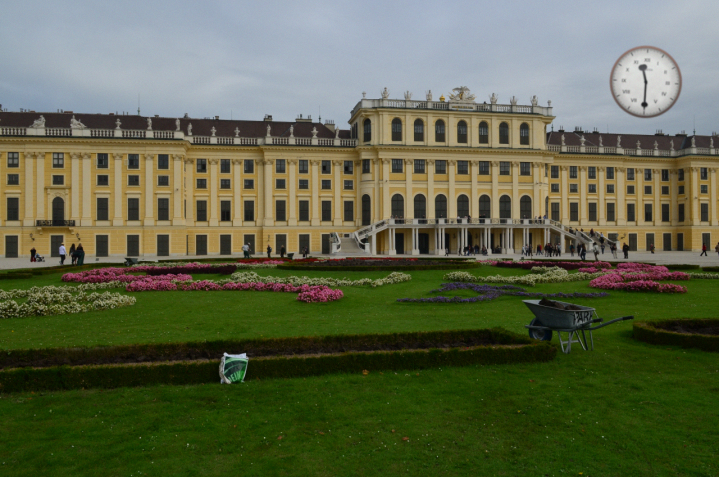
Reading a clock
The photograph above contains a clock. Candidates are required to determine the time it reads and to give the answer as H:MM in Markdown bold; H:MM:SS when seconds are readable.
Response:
**11:30**
